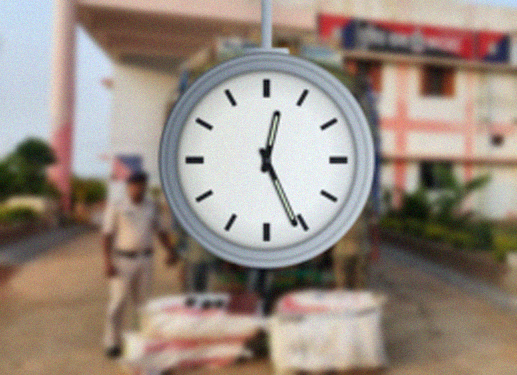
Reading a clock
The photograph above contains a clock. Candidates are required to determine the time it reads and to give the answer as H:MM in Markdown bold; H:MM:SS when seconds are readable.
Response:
**12:26**
